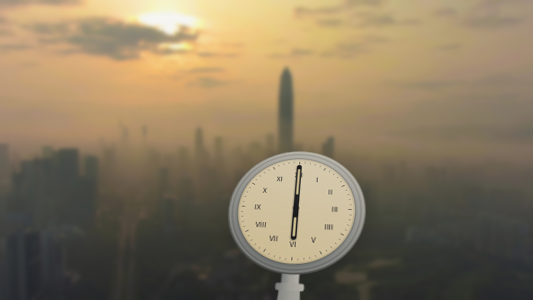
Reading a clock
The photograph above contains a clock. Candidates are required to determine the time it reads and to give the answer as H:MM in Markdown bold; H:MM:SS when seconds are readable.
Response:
**6:00**
